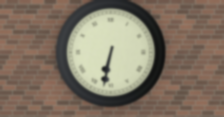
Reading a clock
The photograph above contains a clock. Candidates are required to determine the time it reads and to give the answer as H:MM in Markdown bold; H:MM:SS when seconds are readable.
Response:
**6:32**
